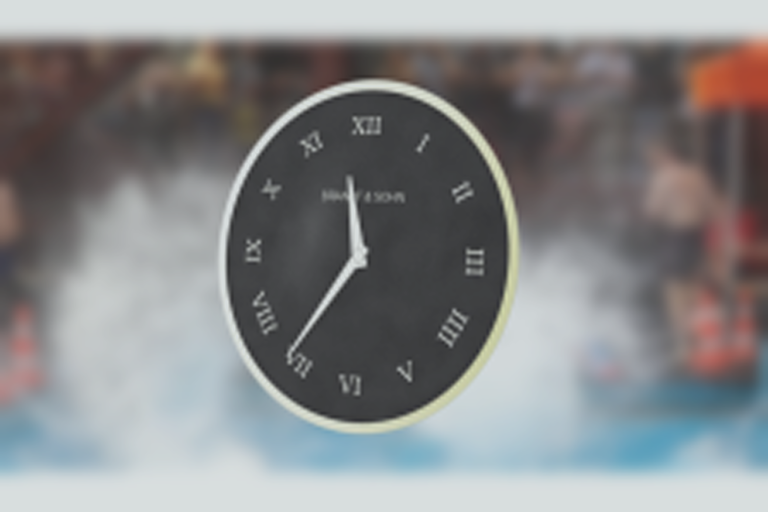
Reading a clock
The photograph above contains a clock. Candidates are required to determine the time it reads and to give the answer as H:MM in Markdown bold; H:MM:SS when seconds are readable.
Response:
**11:36**
